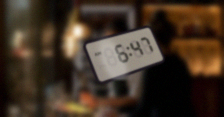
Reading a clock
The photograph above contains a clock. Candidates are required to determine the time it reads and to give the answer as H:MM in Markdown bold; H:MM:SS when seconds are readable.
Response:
**6:47**
